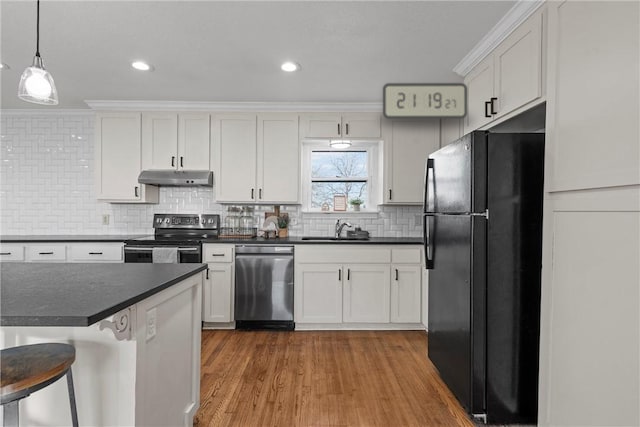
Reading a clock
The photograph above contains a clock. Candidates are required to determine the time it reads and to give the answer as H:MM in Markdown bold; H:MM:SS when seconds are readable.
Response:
**21:19**
